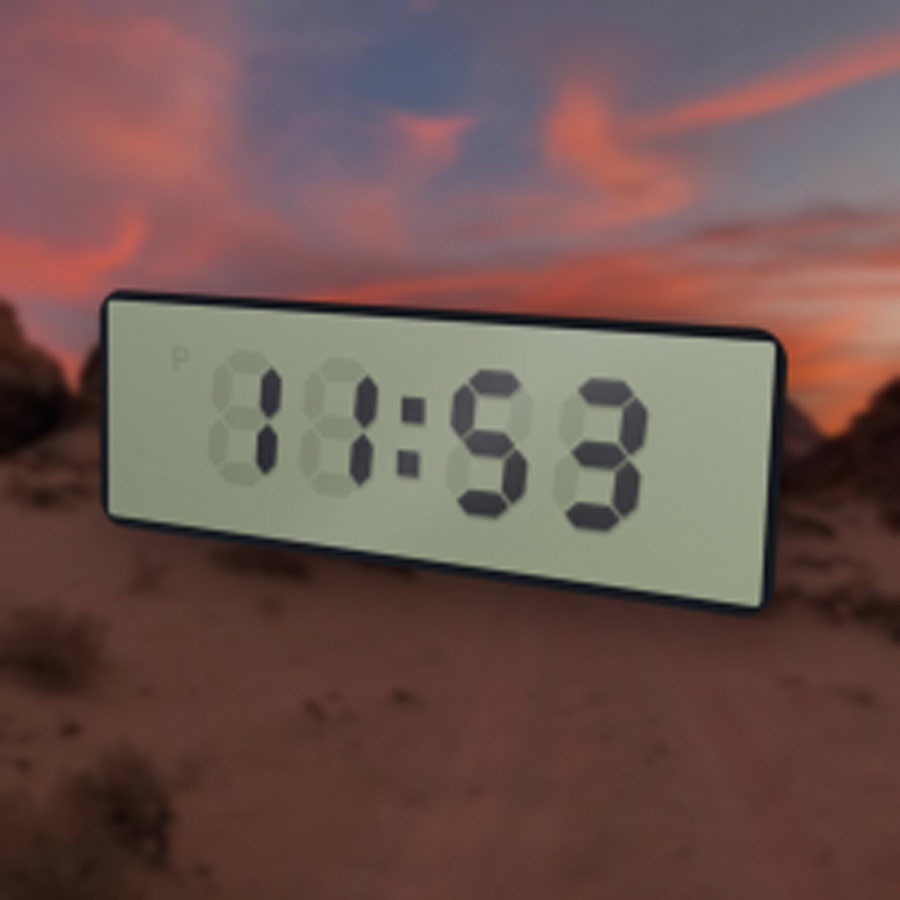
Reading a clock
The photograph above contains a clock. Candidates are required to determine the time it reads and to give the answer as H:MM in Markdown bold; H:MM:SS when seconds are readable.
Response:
**11:53**
